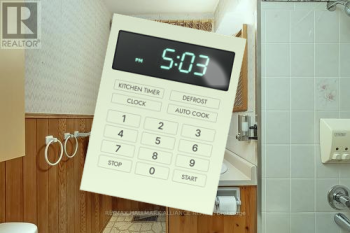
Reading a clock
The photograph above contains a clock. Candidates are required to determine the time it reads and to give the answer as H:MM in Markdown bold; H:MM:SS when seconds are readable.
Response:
**5:03**
